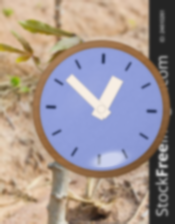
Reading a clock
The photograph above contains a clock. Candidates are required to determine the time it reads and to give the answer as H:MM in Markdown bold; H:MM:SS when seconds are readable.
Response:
**12:52**
